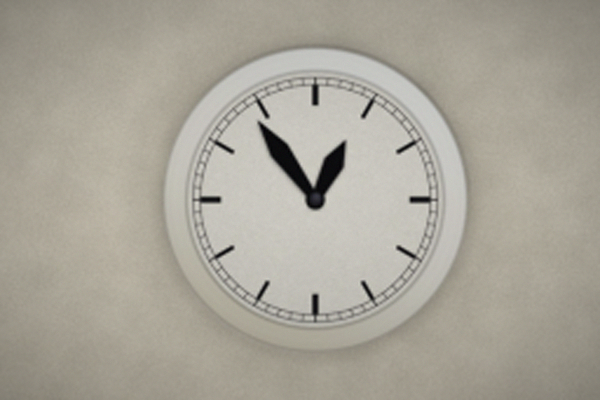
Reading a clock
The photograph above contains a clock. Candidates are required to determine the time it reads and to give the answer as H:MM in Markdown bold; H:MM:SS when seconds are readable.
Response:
**12:54**
